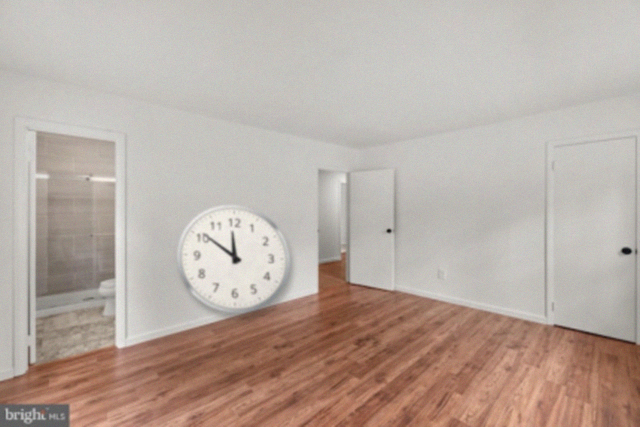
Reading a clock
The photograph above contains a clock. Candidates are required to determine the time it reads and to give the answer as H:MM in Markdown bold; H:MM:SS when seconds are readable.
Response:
**11:51**
